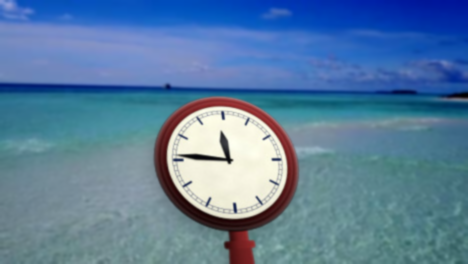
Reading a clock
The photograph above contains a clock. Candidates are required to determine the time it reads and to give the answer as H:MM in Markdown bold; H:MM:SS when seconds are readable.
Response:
**11:46**
